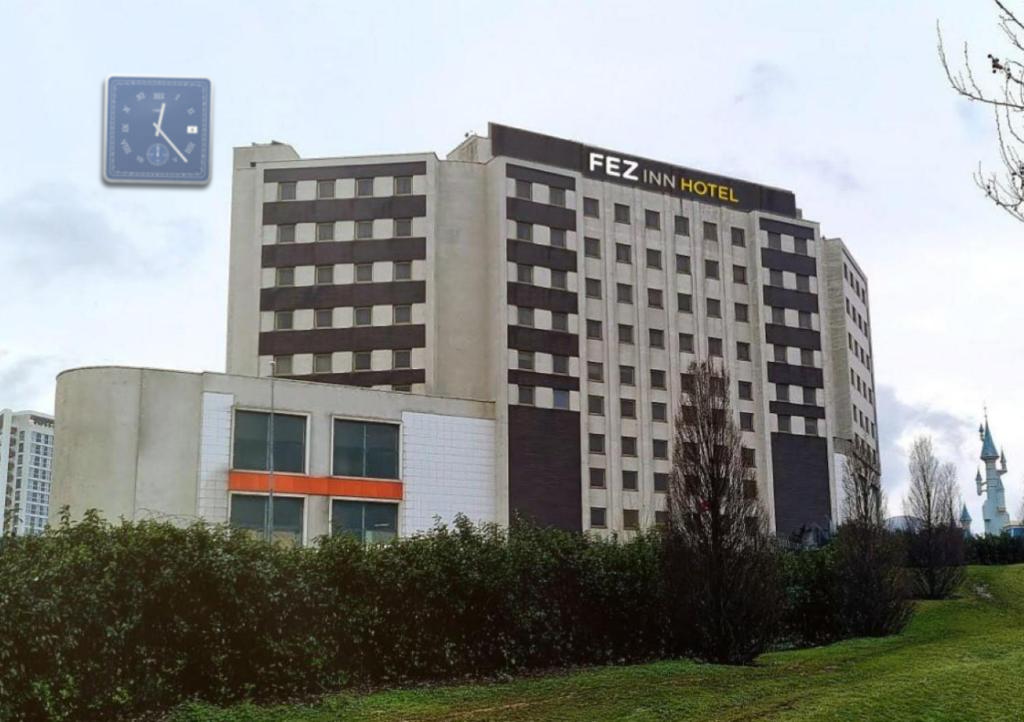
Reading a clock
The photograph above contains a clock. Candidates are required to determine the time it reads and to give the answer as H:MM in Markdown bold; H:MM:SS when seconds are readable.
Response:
**12:23**
